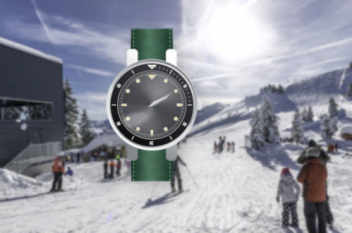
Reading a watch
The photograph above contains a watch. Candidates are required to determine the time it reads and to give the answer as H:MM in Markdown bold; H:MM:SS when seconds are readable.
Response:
**2:10**
